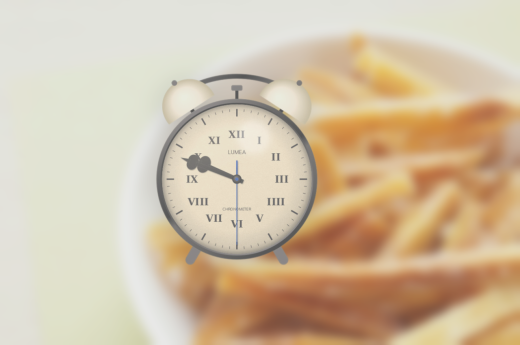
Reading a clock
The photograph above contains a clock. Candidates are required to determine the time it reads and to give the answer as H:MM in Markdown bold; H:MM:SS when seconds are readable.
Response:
**9:48:30**
